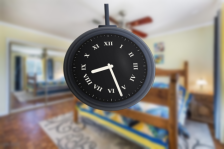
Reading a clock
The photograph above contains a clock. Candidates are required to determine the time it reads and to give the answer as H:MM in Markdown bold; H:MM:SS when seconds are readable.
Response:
**8:27**
